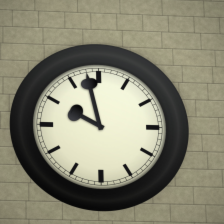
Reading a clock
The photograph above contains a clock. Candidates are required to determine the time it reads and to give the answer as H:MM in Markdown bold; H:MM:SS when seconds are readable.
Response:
**9:58**
